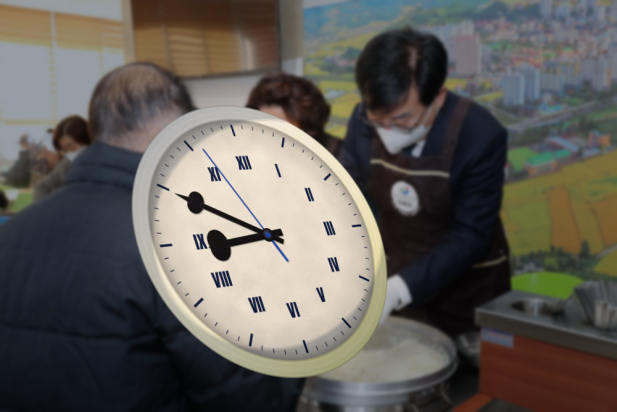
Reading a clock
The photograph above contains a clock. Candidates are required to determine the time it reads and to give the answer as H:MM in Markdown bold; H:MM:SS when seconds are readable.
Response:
**8:49:56**
